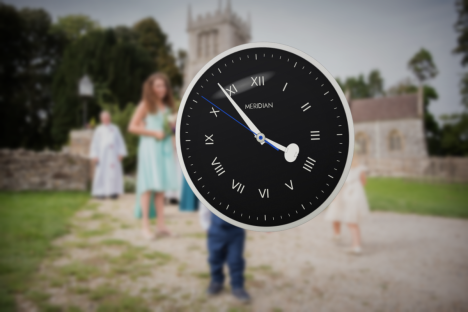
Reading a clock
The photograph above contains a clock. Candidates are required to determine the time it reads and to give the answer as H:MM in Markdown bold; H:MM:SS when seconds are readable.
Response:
**3:53:51**
